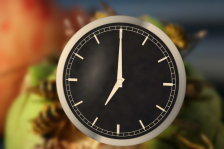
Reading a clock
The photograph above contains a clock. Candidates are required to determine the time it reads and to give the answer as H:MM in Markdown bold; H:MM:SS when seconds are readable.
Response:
**7:00**
